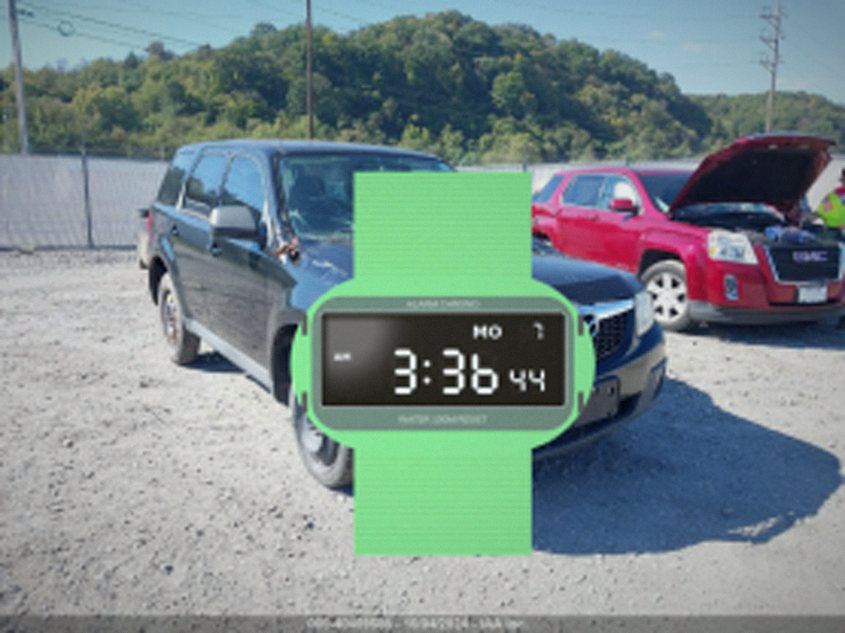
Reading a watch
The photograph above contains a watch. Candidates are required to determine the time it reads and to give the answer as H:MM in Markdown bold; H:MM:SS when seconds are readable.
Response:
**3:36:44**
